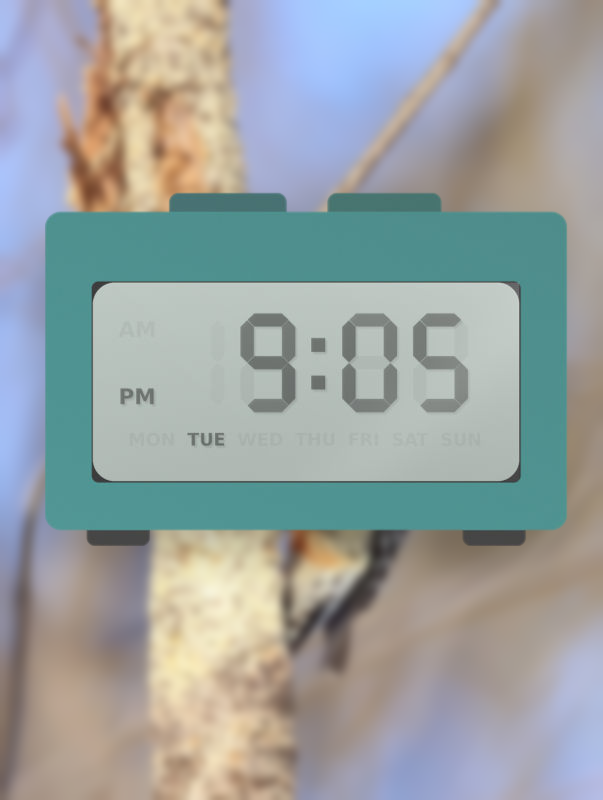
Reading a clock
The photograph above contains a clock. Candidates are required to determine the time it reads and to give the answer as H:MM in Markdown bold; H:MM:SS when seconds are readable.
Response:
**9:05**
